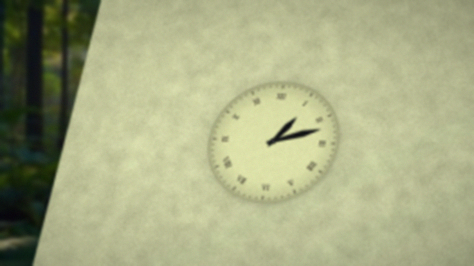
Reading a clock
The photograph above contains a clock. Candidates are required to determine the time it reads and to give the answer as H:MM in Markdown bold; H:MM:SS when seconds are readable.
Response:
**1:12**
